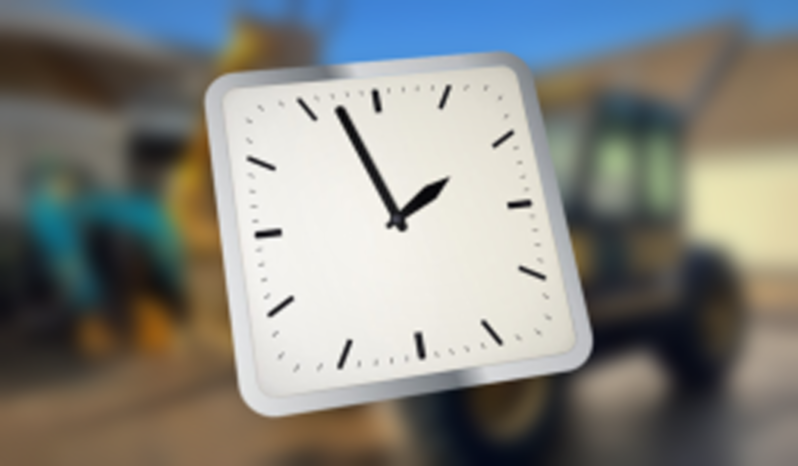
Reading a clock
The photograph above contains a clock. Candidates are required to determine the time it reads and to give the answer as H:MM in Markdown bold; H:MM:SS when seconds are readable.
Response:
**1:57**
